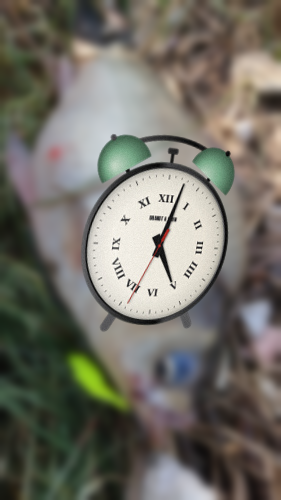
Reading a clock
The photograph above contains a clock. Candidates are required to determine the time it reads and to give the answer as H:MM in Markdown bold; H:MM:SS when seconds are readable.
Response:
**5:02:34**
